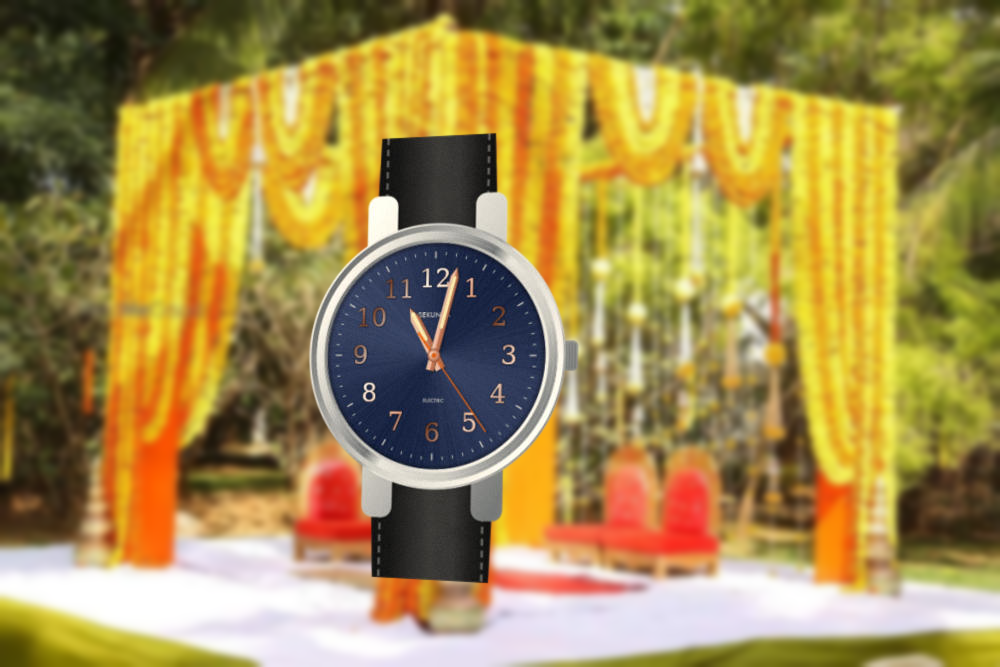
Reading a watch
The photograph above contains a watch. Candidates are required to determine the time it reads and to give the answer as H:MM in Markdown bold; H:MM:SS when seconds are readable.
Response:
**11:02:24**
